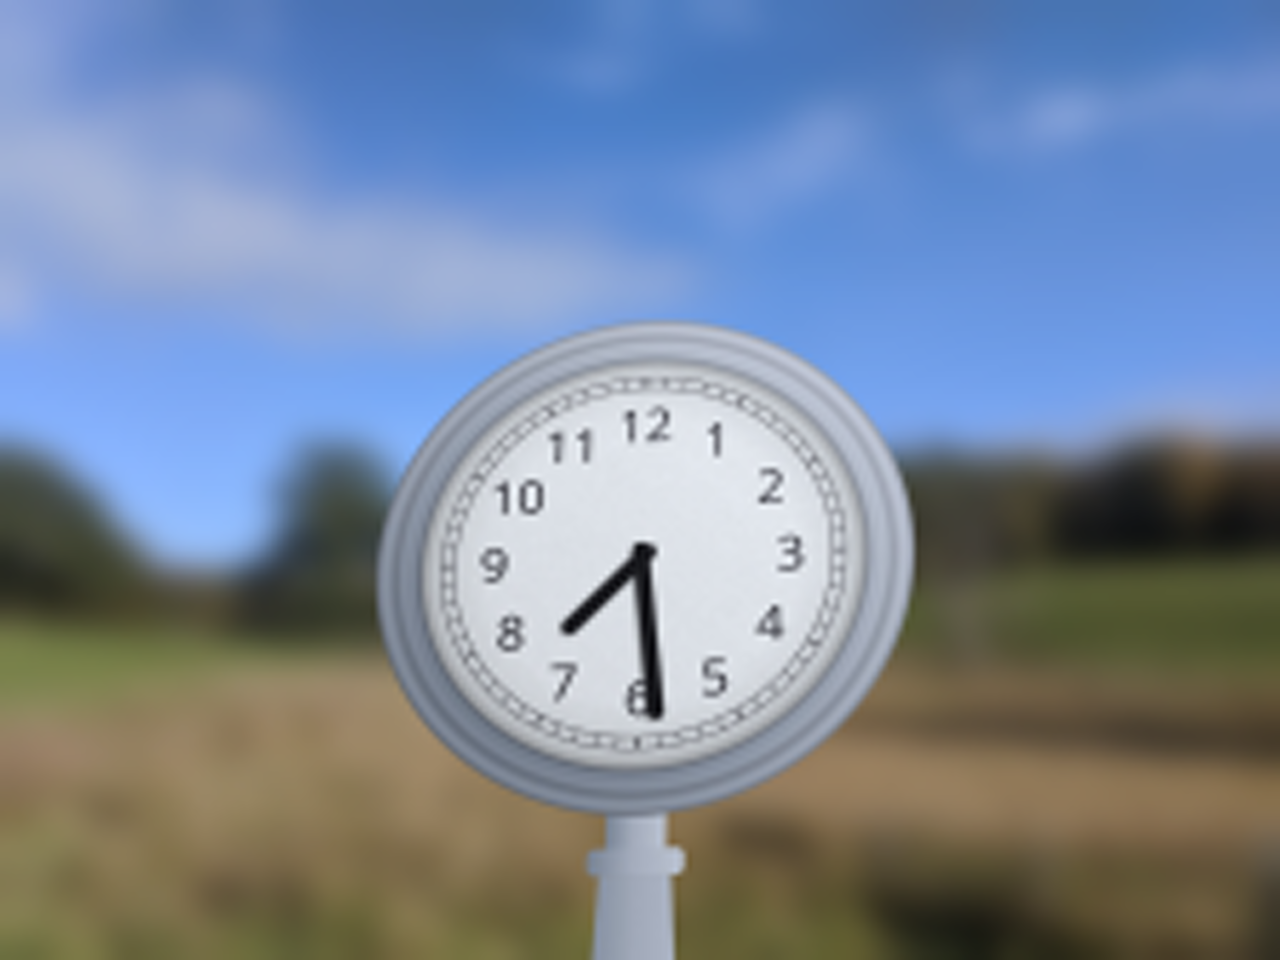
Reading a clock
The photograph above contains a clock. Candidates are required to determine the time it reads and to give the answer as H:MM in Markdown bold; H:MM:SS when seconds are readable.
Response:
**7:29**
